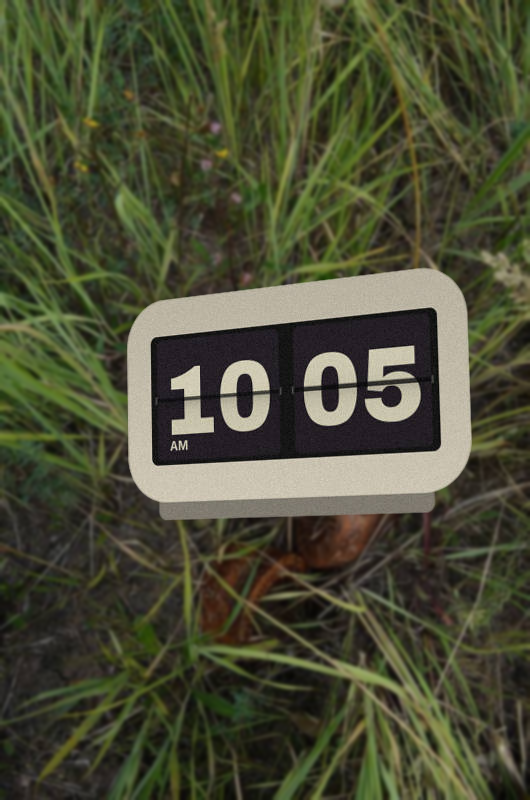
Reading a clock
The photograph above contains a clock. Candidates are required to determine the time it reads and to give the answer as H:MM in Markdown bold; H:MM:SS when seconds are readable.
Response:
**10:05**
